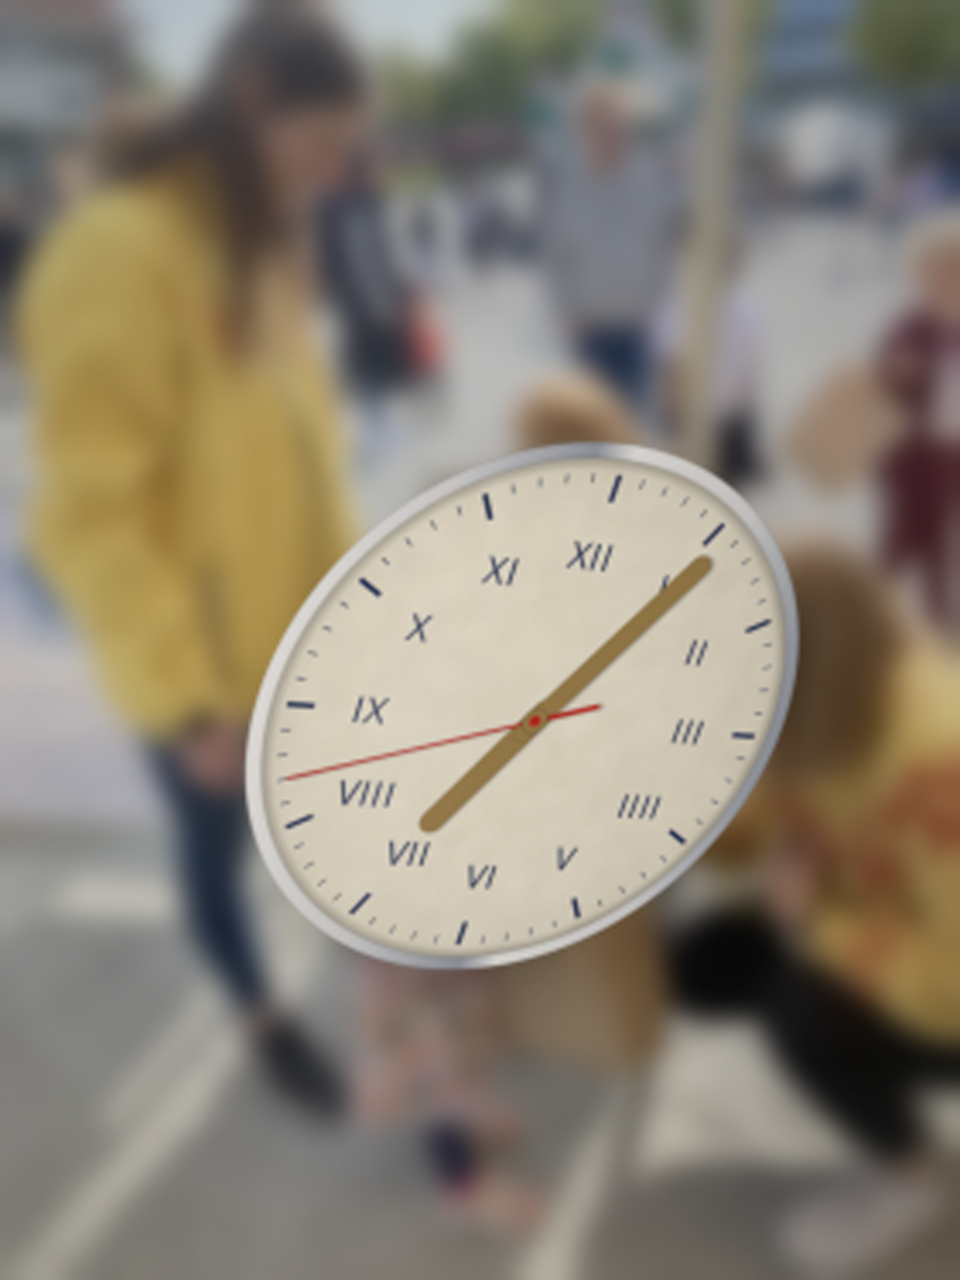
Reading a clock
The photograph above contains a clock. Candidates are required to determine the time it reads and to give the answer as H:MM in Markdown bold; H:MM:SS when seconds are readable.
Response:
**7:05:42**
